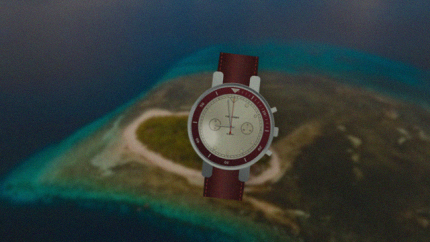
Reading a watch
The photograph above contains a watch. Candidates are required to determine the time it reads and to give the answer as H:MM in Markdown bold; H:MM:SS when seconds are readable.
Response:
**8:58**
